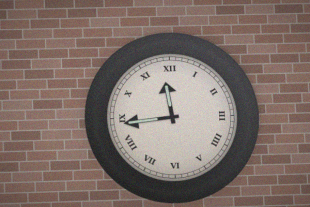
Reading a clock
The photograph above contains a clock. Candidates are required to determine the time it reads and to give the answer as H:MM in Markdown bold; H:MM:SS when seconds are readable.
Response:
**11:44**
